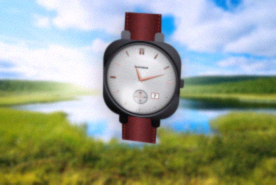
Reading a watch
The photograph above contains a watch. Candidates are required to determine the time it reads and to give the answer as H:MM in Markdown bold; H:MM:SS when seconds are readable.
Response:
**11:12**
